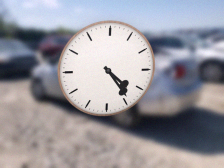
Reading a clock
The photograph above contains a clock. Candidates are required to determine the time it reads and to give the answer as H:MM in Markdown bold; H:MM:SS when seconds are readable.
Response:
**4:24**
